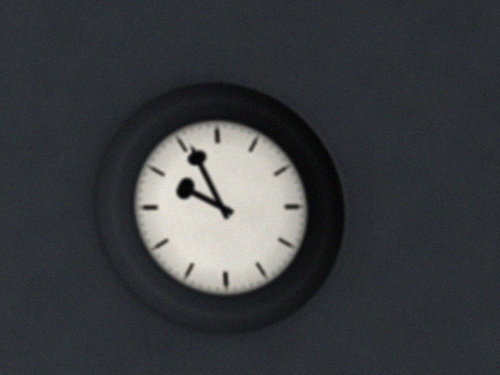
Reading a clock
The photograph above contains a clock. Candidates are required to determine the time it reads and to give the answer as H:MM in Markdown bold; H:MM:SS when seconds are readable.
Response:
**9:56**
